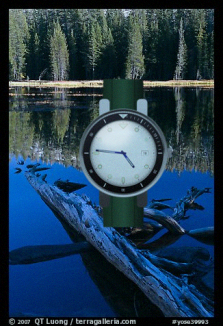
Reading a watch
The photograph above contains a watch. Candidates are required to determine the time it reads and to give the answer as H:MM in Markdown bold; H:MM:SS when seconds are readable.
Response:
**4:46**
